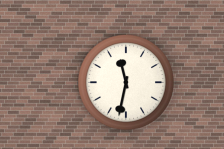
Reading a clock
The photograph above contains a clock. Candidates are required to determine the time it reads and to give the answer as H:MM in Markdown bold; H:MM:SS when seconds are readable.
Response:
**11:32**
